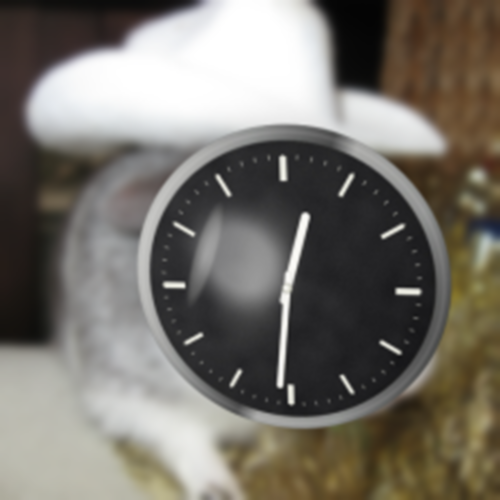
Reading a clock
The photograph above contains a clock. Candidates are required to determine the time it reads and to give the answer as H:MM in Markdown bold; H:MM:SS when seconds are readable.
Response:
**12:31**
